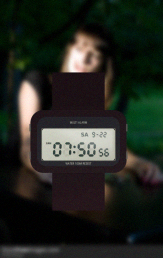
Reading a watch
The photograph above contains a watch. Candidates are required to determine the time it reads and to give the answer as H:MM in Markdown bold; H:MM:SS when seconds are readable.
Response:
**7:50:56**
